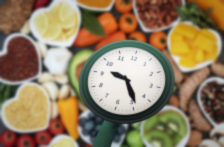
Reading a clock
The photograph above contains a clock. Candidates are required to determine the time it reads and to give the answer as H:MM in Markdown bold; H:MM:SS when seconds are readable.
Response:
**9:24**
